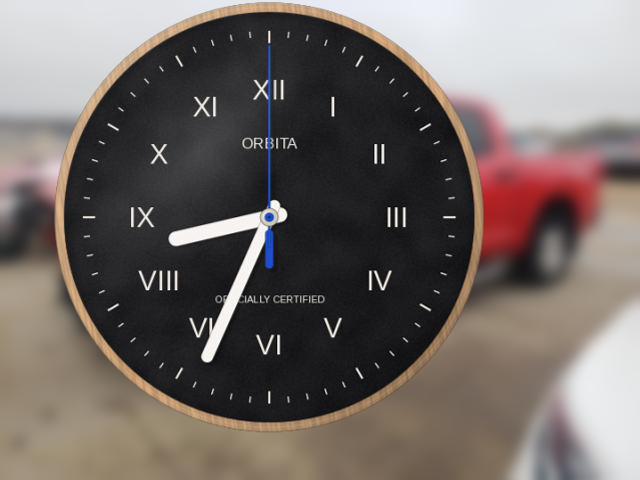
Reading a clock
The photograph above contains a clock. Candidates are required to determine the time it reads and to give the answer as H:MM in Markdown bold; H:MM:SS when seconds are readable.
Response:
**8:34:00**
